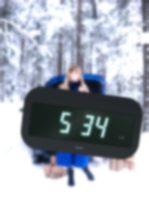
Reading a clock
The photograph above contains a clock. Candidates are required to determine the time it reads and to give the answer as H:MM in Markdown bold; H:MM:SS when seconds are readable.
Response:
**5:34**
